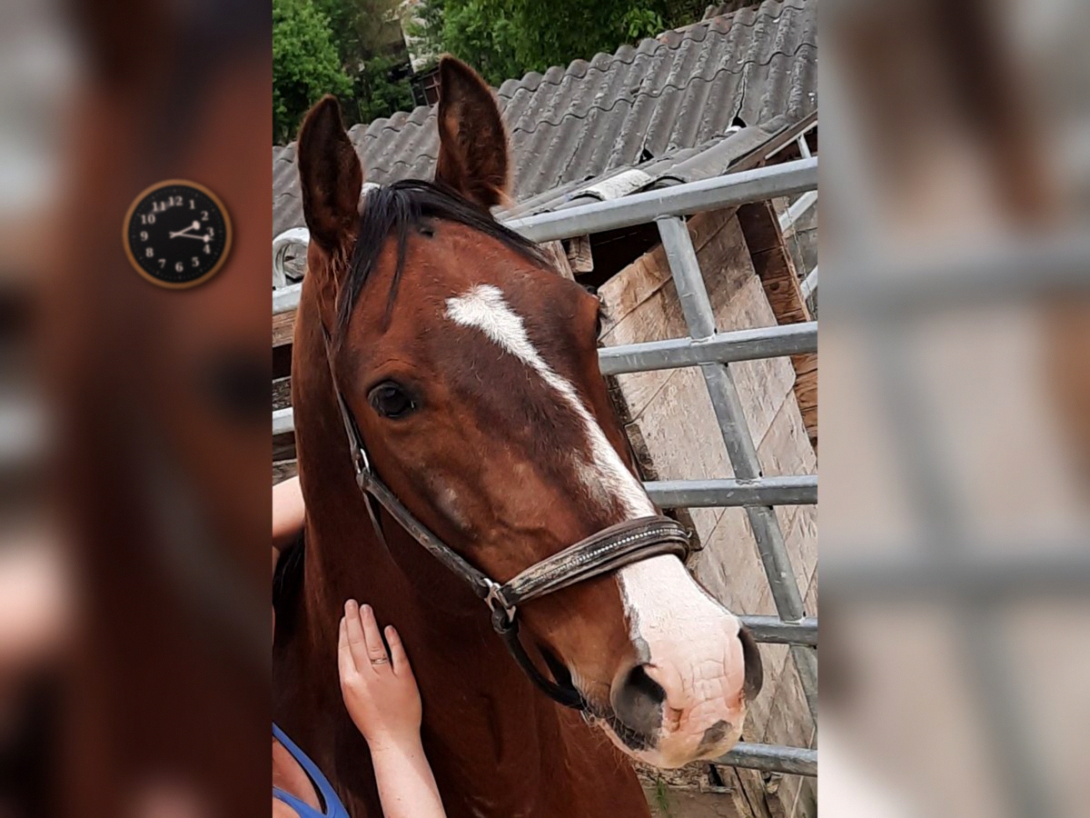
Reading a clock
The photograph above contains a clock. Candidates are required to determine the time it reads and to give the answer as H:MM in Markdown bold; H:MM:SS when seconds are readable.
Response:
**2:17**
